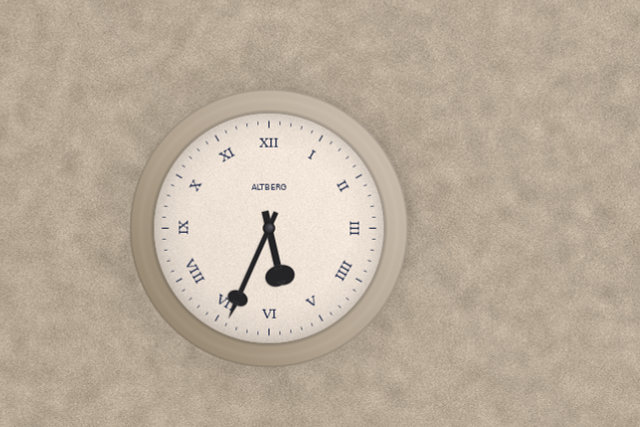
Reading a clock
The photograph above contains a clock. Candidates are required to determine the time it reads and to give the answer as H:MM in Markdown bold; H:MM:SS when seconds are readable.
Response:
**5:34**
